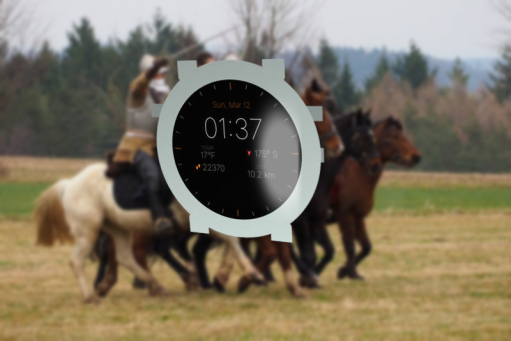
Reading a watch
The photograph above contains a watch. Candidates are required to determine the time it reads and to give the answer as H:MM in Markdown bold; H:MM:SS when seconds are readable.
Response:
**1:37**
